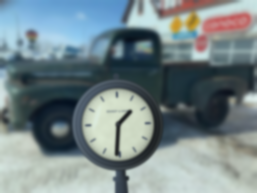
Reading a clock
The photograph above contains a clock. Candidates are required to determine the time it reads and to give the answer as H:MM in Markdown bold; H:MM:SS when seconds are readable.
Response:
**1:31**
